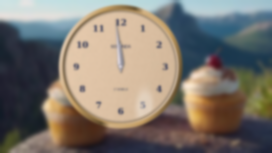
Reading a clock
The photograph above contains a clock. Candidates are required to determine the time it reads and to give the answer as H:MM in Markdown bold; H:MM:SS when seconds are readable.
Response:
**11:59**
